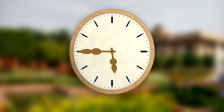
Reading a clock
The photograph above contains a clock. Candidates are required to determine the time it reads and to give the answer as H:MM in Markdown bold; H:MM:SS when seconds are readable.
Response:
**5:45**
